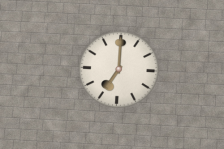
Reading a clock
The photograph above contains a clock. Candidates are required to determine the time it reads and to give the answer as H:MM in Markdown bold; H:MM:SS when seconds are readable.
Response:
**7:00**
